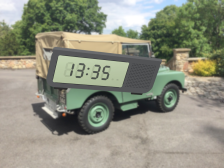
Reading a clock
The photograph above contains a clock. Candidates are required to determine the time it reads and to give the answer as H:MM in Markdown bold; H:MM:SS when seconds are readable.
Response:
**13:35**
